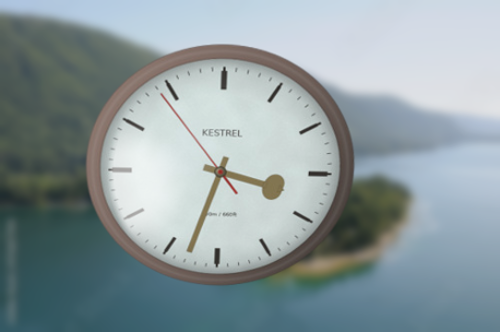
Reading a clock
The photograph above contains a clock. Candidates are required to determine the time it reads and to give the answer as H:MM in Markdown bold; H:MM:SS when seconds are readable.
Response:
**3:32:54**
